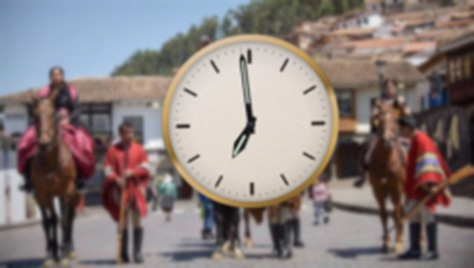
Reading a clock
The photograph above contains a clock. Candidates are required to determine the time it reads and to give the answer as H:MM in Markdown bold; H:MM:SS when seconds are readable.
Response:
**6:59**
